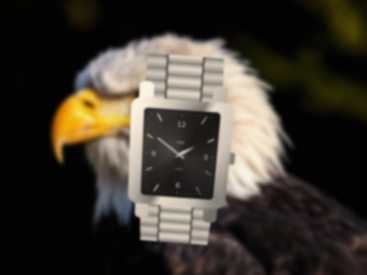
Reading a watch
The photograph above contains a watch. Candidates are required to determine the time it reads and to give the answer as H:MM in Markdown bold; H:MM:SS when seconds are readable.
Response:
**1:51**
